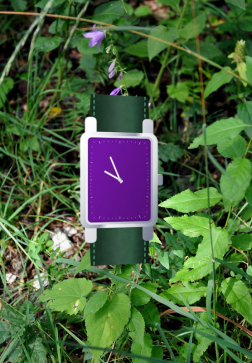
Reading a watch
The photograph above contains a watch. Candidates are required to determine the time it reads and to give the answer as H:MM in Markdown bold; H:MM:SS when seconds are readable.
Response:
**9:56**
